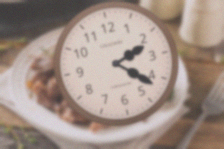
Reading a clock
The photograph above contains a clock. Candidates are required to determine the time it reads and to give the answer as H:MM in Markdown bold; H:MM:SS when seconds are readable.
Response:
**2:22**
